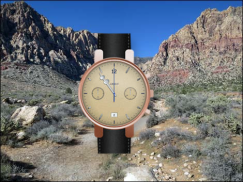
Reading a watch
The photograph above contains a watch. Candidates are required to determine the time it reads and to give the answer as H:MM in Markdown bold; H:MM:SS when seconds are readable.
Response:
**10:54**
